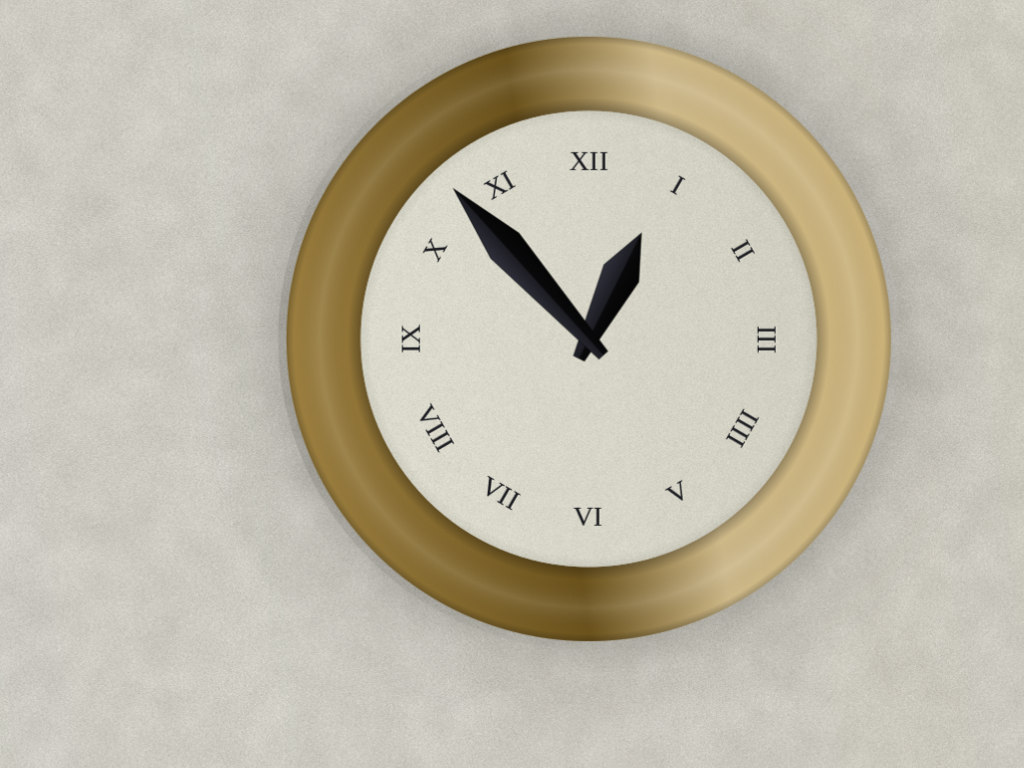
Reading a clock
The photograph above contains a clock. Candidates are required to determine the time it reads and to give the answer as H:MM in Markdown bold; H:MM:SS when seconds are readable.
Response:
**12:53**
